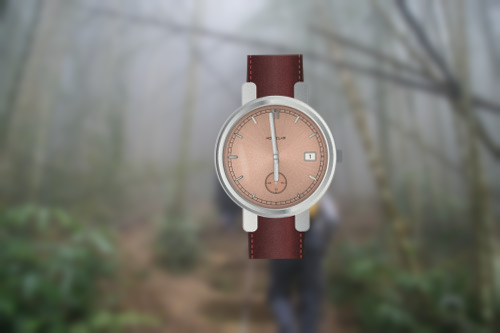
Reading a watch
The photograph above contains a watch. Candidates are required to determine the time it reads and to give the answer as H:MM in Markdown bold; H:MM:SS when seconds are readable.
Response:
**5:59**
